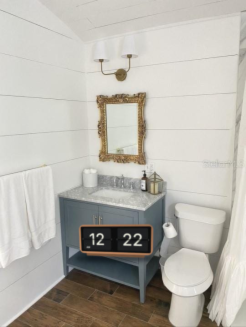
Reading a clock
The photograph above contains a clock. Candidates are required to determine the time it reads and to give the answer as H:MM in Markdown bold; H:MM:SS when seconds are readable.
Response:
**12:22**
